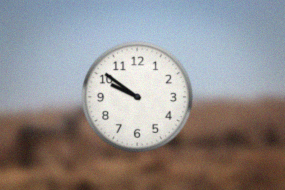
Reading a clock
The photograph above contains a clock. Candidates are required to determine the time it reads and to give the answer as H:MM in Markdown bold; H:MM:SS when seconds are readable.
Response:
**9:51**
